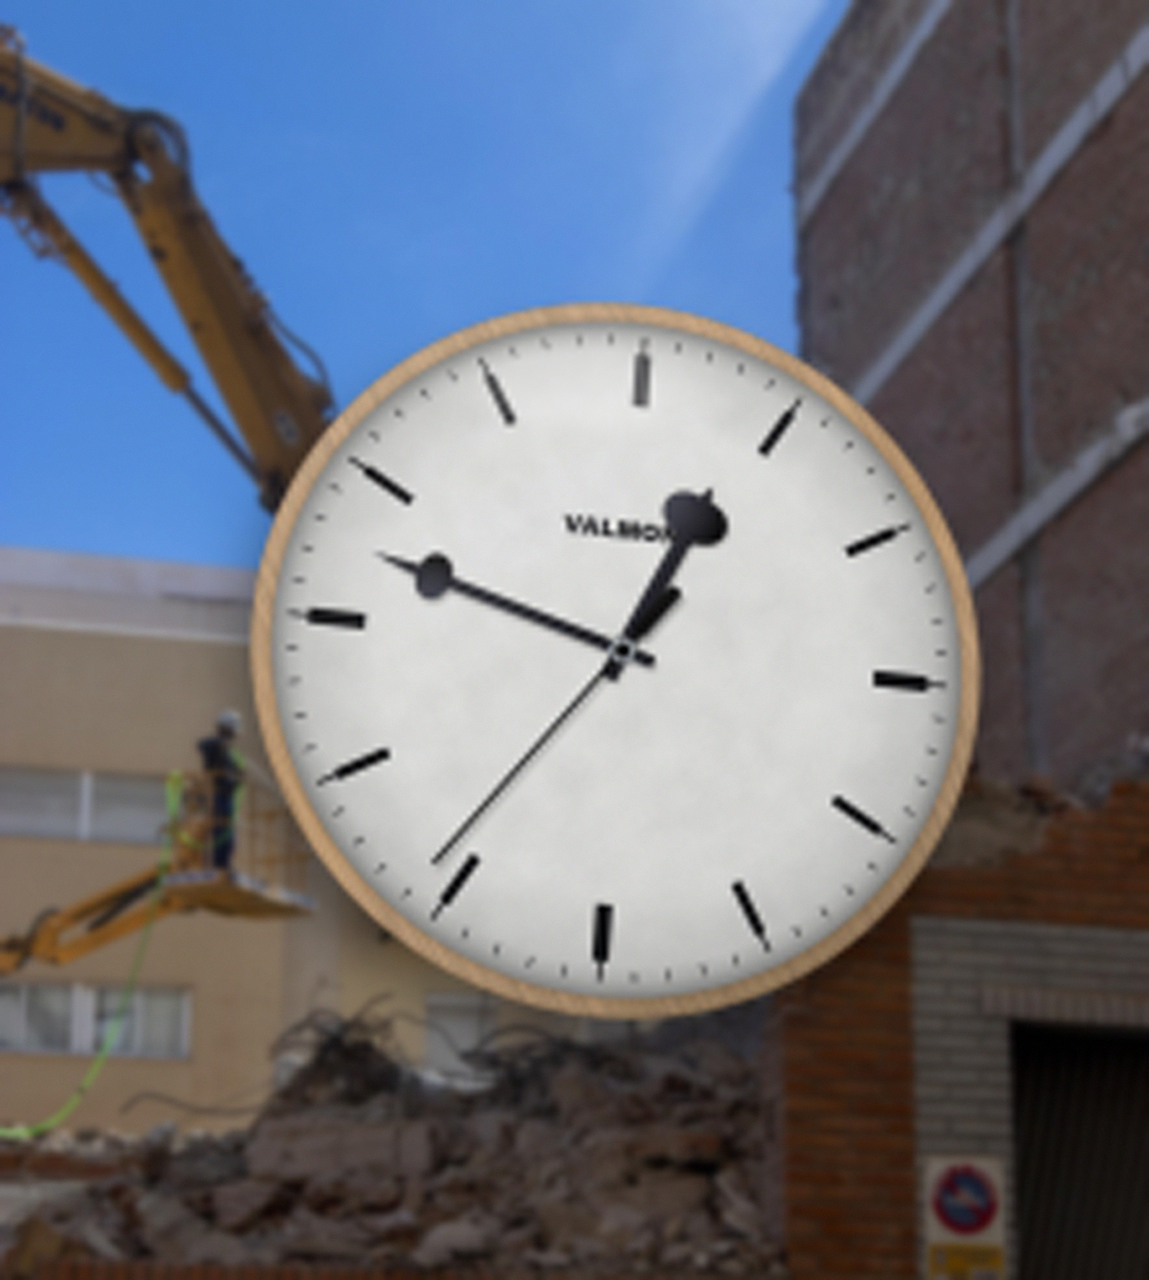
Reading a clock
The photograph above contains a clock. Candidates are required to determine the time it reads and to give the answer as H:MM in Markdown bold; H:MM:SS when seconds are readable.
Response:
**12:47:36**
